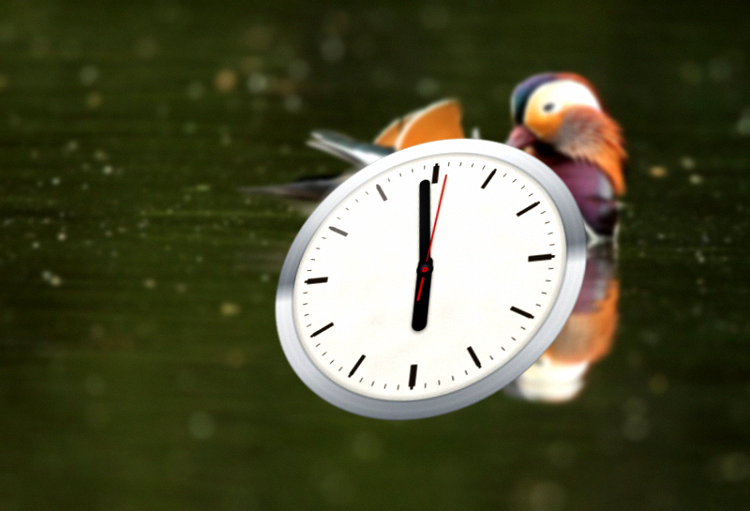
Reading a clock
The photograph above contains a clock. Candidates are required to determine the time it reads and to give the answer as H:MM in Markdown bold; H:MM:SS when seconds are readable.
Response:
**5:59:01**
